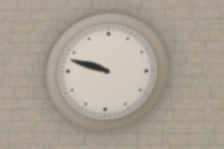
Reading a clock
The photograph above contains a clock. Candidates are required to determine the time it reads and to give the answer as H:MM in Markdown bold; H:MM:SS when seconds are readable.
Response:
**9:48**
